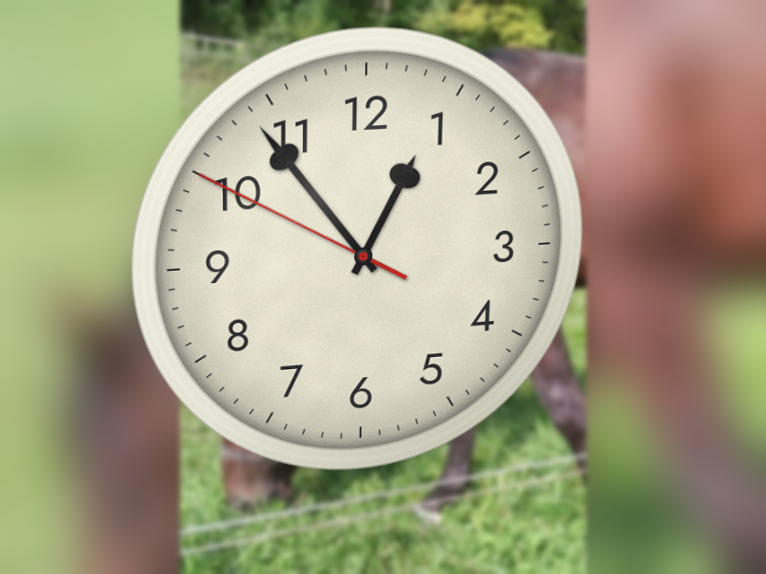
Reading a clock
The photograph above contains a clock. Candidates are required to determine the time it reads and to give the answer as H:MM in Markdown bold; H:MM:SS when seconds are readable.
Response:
**12:53:50**
